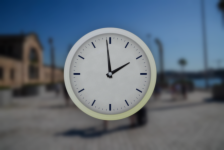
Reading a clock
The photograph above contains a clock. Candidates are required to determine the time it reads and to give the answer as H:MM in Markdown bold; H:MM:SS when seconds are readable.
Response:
**1:59**
